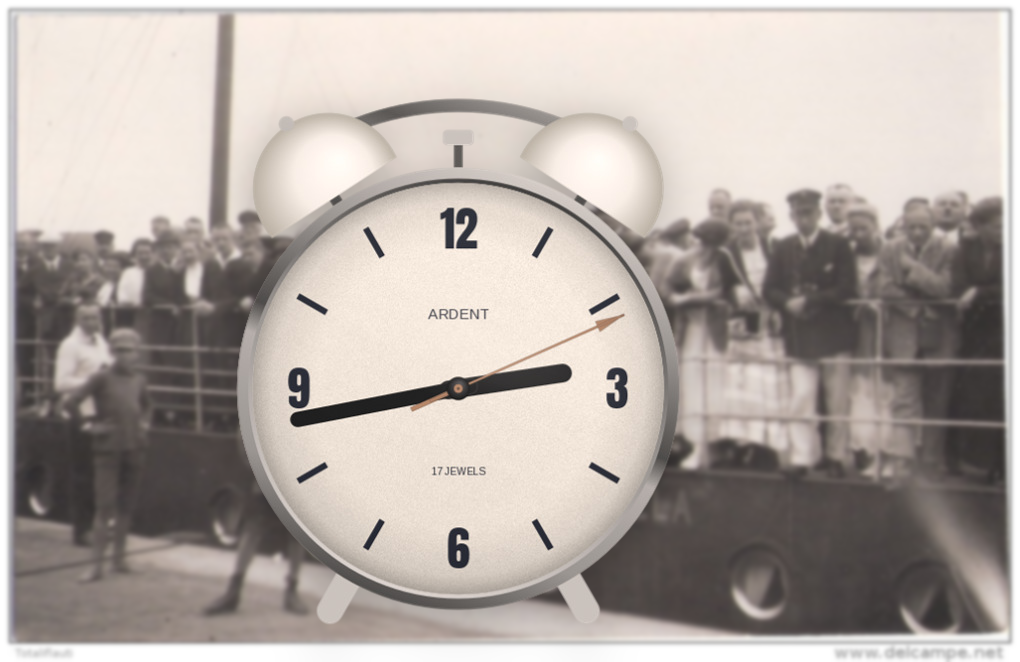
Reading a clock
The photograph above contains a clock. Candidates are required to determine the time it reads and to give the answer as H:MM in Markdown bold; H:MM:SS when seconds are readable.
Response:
**2:43:11**
